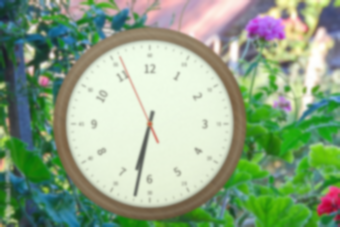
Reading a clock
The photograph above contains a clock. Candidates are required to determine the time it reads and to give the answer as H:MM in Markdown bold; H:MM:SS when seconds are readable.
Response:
**6:31:56**
